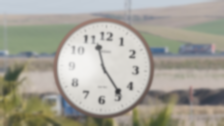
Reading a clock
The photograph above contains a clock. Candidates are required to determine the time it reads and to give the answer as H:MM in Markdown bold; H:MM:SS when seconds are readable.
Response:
**11:24**
